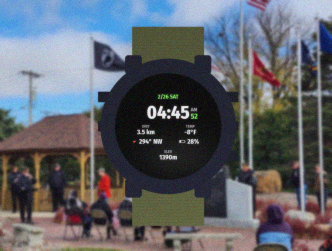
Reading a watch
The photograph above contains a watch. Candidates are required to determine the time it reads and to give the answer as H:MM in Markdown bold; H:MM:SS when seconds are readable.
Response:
**4:45**
